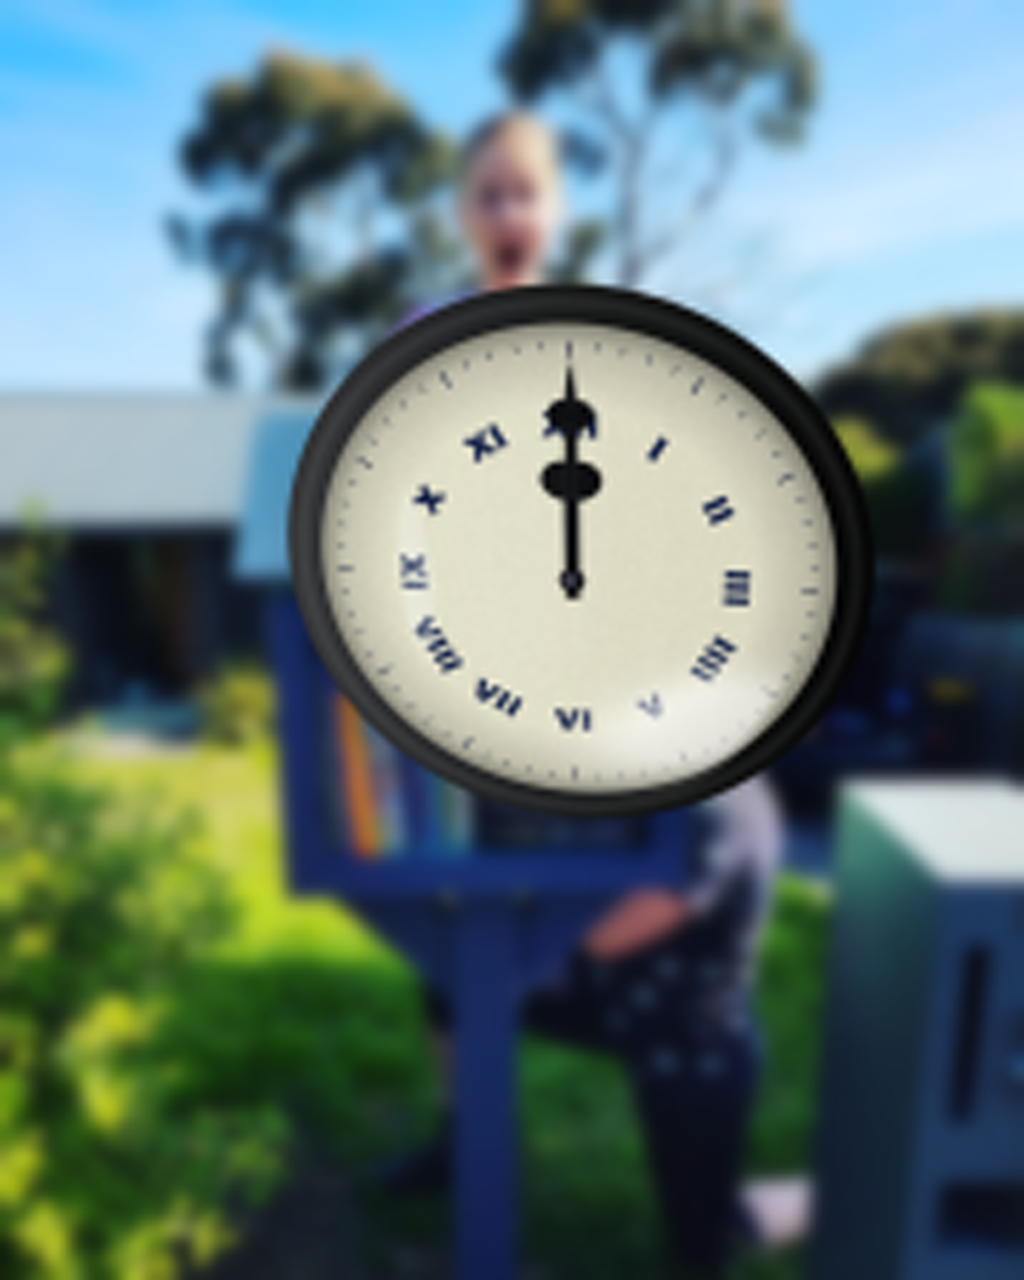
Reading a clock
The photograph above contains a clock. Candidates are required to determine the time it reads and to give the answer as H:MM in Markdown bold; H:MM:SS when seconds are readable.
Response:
**12:00**
